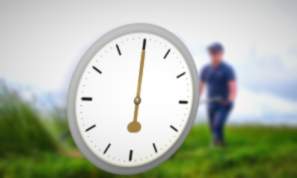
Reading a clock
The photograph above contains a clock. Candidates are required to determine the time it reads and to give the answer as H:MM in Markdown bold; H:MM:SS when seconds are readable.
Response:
**6:00**
